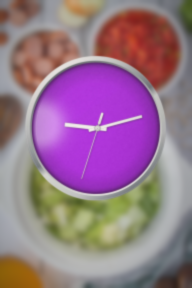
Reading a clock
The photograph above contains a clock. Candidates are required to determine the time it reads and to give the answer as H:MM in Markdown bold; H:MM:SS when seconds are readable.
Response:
**9:12:33**
